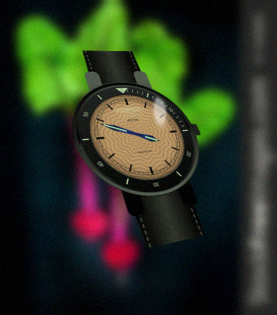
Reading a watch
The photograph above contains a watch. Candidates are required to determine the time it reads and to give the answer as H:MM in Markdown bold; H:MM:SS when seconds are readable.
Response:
**3:49**
